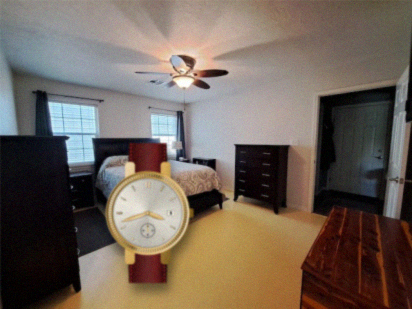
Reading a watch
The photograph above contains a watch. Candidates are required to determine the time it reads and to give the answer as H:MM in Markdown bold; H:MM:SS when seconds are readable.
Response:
**3:42**
